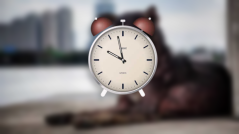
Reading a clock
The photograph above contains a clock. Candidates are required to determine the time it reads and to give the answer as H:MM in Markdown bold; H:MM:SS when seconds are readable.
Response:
**9:58**
